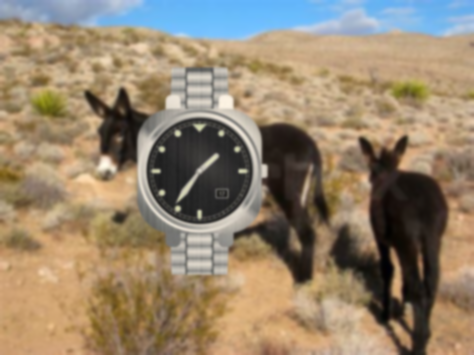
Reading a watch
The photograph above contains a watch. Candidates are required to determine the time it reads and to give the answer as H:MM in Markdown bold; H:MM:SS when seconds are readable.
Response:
**1:36**
